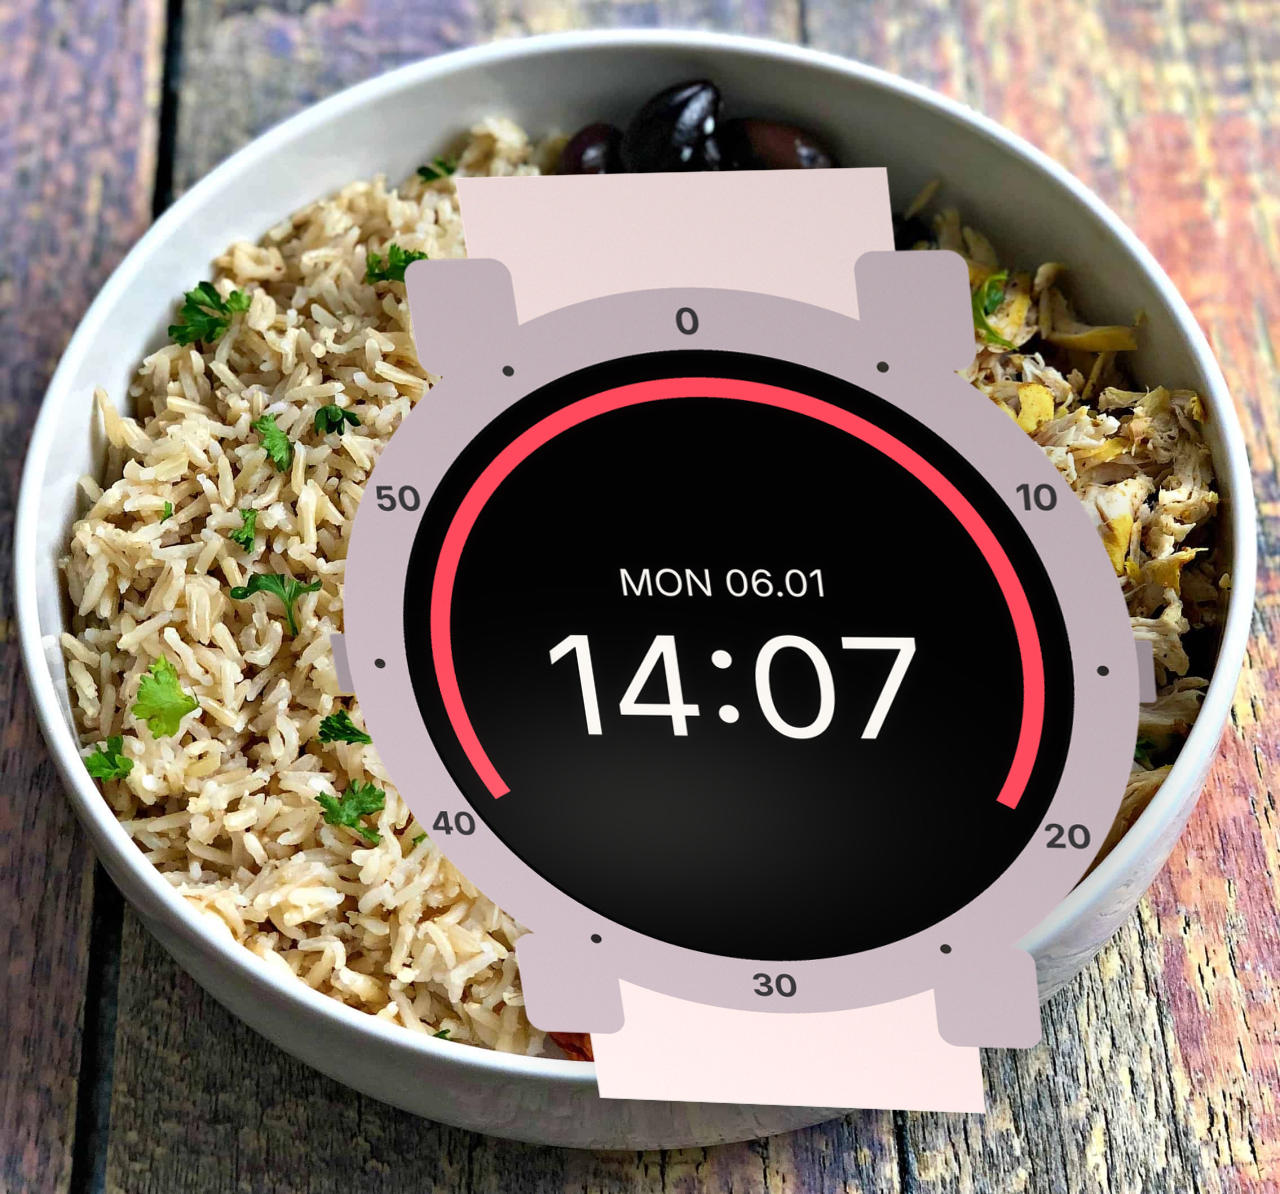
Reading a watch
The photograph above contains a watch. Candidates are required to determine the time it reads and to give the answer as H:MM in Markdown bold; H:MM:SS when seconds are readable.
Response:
**14:07**
